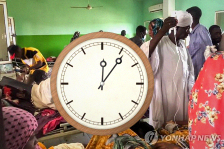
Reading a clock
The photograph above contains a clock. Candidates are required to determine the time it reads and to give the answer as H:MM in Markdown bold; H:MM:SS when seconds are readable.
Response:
**12:06**
